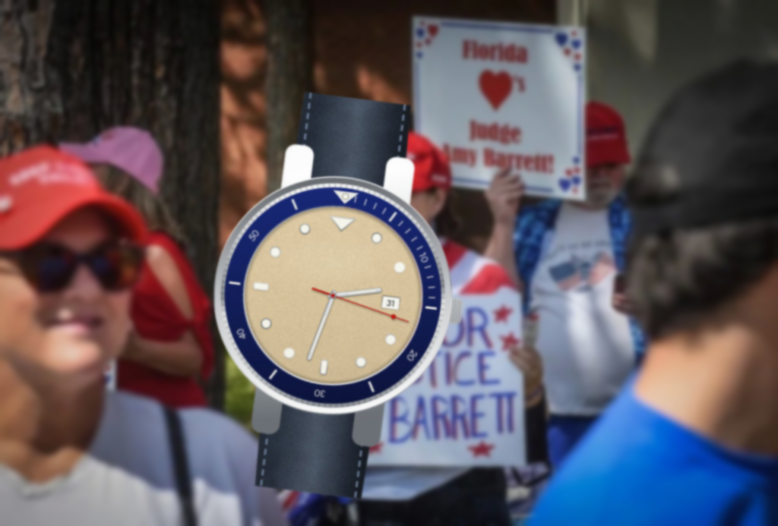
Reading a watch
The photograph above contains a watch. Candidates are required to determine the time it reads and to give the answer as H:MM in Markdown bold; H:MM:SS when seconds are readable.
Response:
**2:32:17**
